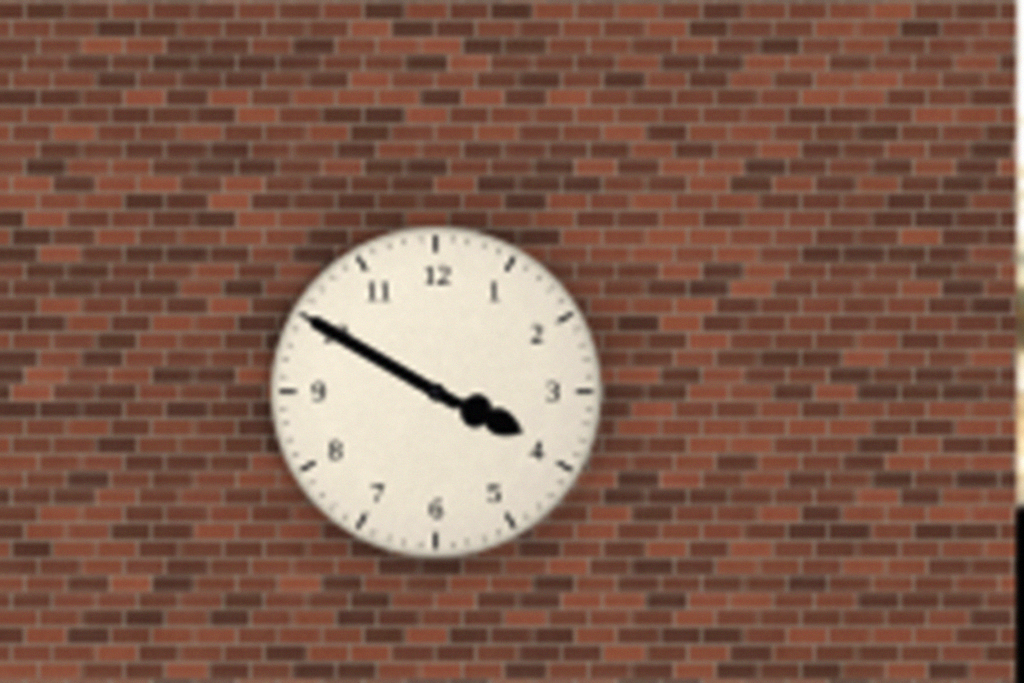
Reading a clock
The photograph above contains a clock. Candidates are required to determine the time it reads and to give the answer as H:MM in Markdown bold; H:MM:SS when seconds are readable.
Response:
**3:50**
